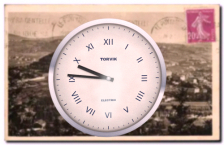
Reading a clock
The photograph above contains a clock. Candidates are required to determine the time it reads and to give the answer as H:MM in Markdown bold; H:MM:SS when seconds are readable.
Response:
**9:46**
